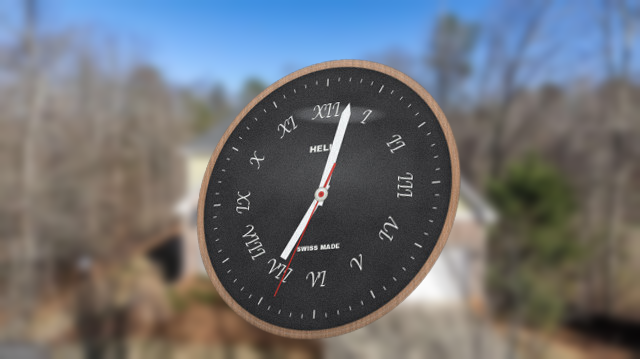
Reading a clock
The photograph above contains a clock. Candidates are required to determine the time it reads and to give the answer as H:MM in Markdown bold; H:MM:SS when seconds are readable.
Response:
**7:02:34**
